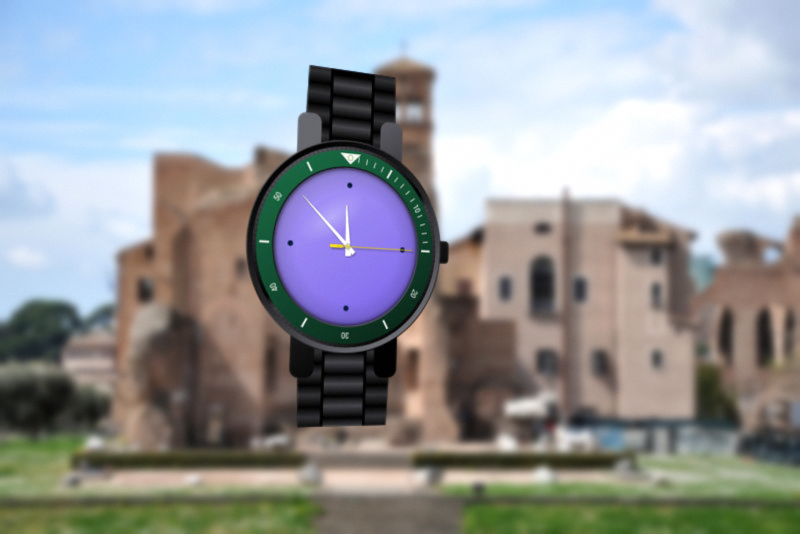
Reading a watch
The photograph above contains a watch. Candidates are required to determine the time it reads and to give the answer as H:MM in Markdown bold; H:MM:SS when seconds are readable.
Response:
**11:52:15**
